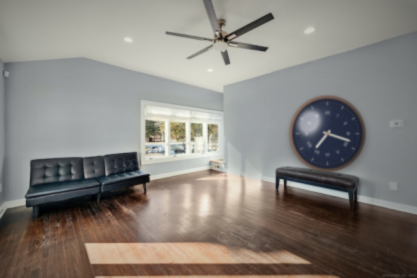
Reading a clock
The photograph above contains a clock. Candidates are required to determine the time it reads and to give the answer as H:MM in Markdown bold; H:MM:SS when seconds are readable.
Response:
**7:18**
